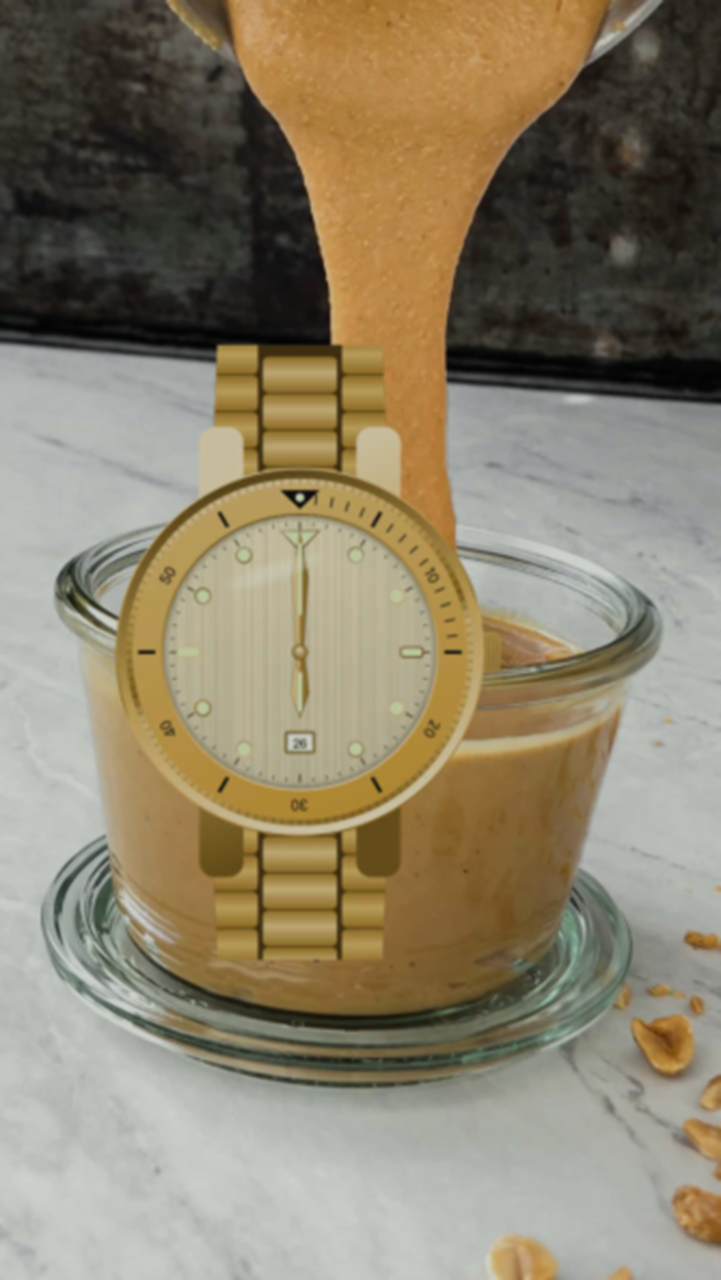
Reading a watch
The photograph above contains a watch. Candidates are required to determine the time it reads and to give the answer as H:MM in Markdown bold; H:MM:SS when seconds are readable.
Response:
**6:00**
